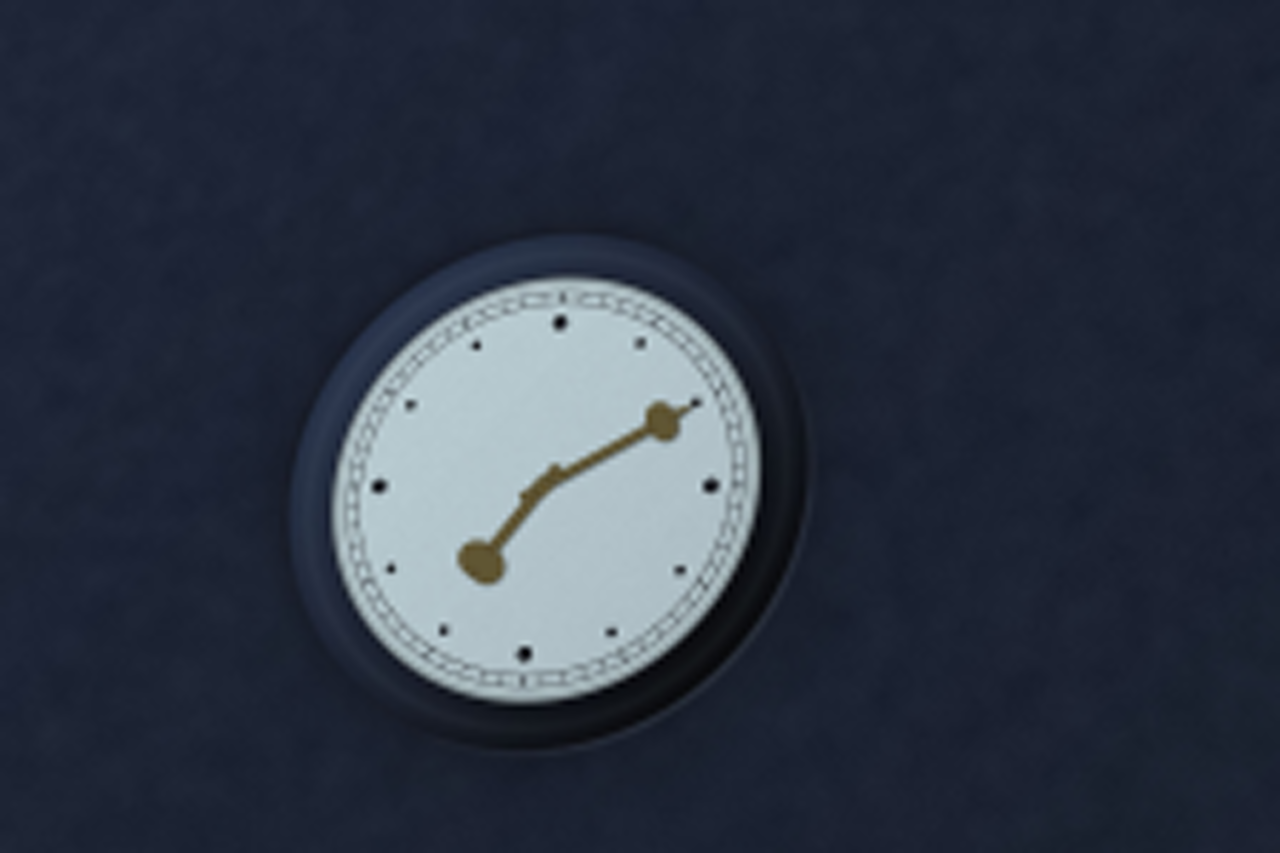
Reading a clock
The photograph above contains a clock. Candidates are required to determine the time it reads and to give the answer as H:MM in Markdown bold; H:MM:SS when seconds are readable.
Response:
**7:10**
